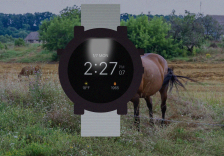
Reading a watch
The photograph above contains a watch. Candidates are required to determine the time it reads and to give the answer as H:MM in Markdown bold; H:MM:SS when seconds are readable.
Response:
**2:27**
